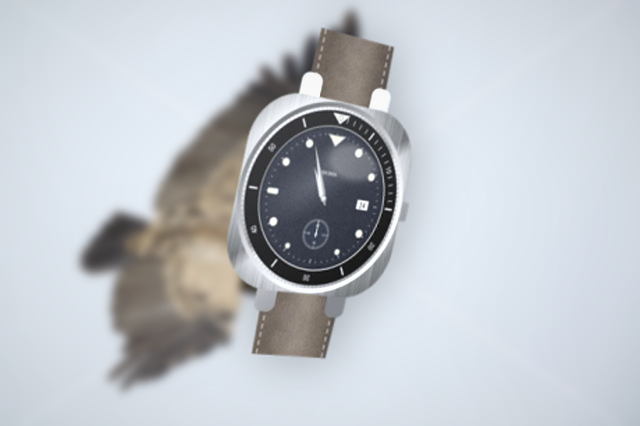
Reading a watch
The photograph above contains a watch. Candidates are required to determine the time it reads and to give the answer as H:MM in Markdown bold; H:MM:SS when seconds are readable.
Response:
**10:56**
